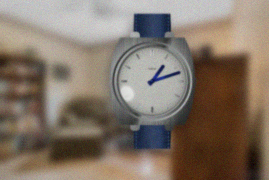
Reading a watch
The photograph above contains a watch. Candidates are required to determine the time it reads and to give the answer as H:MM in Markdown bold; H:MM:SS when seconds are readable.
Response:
**1:12**
